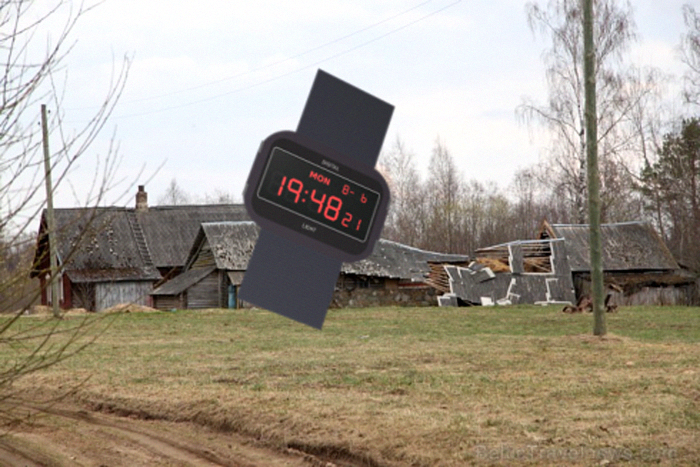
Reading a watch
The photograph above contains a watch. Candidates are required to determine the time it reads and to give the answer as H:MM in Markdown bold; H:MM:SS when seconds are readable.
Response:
**19:48:21**
